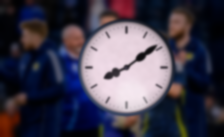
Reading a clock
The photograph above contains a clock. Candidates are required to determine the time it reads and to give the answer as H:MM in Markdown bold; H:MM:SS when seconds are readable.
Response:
**8:09**
